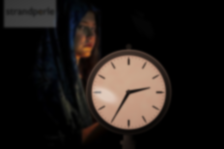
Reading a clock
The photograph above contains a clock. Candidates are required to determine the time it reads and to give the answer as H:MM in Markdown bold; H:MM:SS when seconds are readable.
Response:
**2:35**
